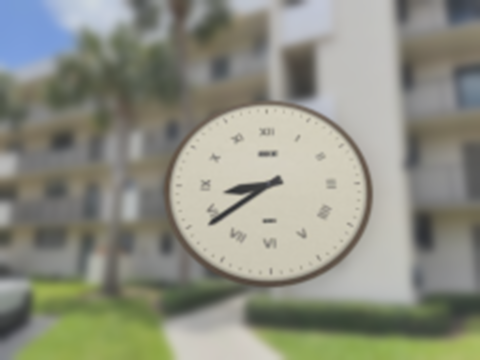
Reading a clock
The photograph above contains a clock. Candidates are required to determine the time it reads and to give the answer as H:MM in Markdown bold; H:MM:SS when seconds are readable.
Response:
**8:39**
